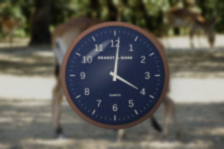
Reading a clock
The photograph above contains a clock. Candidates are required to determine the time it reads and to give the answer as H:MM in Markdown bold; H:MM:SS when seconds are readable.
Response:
**4:01**
